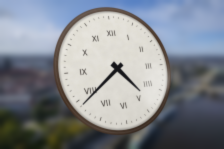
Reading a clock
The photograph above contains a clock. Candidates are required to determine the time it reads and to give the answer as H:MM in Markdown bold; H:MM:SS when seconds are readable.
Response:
**4:39**
